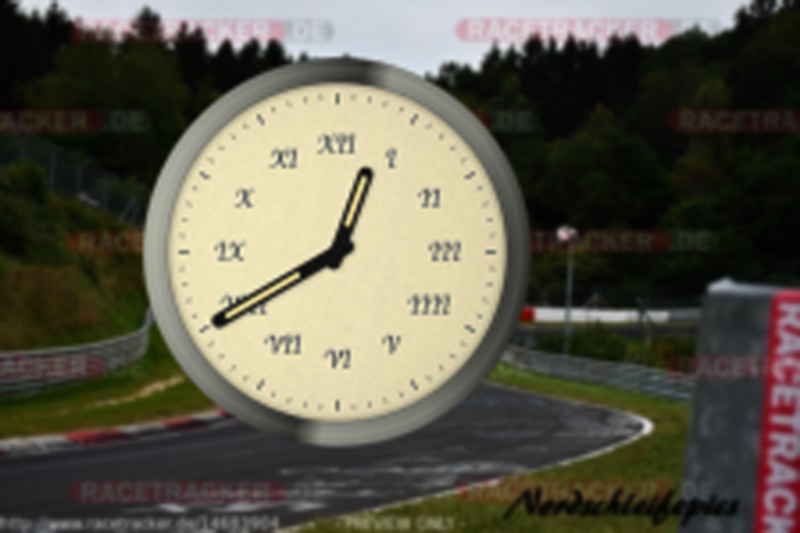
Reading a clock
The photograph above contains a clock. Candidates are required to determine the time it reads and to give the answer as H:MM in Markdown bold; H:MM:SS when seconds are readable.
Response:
**12:40**
